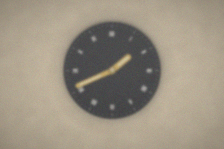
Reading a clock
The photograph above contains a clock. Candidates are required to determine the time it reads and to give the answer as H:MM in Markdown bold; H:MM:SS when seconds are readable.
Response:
**1:41**
